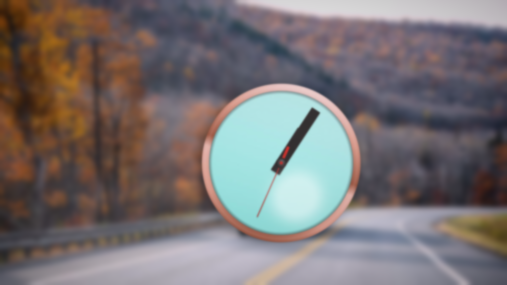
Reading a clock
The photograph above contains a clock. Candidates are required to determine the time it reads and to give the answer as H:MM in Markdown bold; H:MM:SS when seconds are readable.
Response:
**1:05:34**
